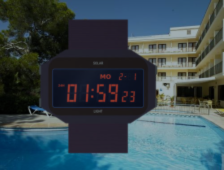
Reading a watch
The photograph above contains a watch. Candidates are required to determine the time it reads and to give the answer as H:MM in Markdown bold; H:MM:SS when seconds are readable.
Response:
**1:59:23**
